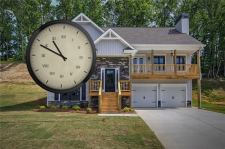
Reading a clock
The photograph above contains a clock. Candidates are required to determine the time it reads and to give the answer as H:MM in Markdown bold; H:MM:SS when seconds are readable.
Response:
**10:49**
